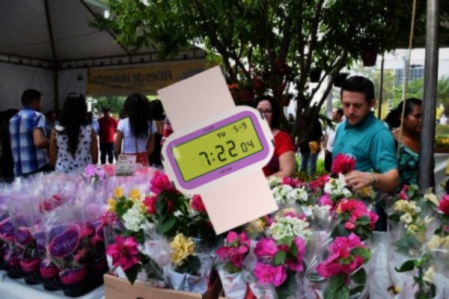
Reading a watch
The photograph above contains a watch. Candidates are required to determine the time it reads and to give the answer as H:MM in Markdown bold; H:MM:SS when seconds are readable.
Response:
**7:22:04**
